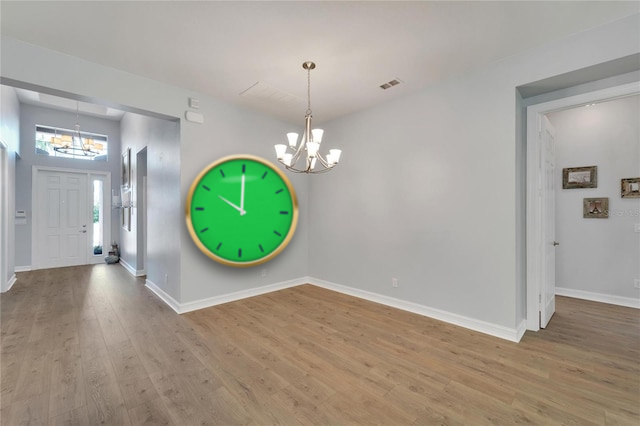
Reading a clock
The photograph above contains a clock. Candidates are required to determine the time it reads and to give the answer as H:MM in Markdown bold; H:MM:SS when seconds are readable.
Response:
**10:00**
